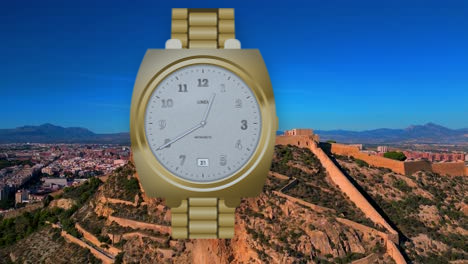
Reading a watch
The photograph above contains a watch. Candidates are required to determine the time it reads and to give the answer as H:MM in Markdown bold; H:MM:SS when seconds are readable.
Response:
**12:40**
